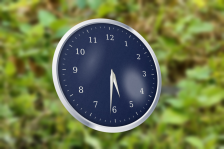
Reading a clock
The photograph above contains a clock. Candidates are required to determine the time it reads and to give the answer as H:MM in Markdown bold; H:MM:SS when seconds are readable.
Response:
**5:31**
